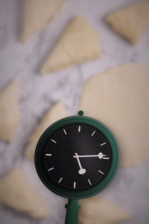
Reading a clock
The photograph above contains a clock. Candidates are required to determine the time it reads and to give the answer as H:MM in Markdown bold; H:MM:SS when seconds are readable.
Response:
**5:14**
